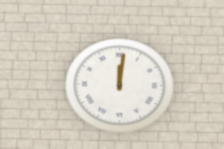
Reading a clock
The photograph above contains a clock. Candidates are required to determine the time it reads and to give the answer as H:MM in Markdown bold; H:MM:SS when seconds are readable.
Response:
**12:01**
